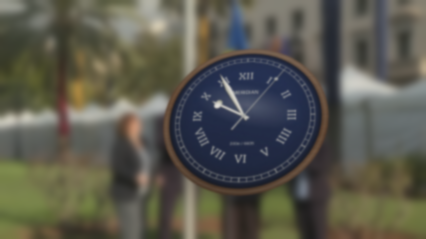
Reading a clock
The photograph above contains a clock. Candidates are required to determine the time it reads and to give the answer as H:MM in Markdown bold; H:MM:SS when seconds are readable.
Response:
**9:55:06**
